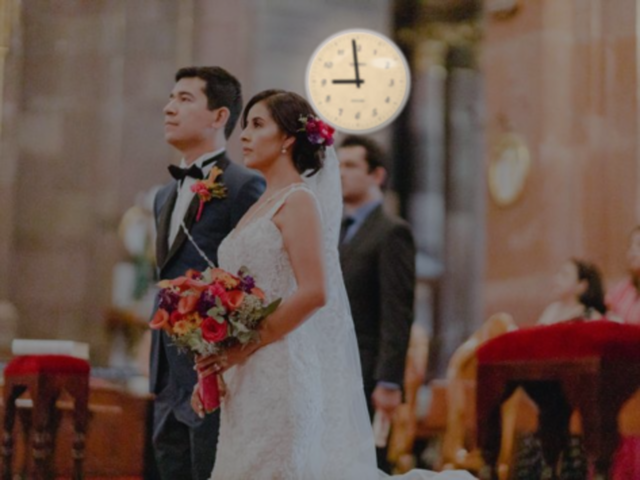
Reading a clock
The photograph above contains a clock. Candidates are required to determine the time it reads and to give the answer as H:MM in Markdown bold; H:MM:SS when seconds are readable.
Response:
**8:59**
